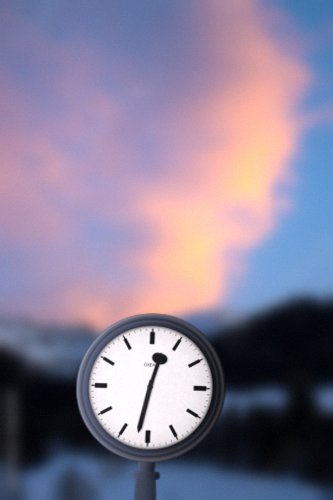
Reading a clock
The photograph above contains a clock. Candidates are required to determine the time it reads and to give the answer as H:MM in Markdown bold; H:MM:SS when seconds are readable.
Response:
**12:32**
